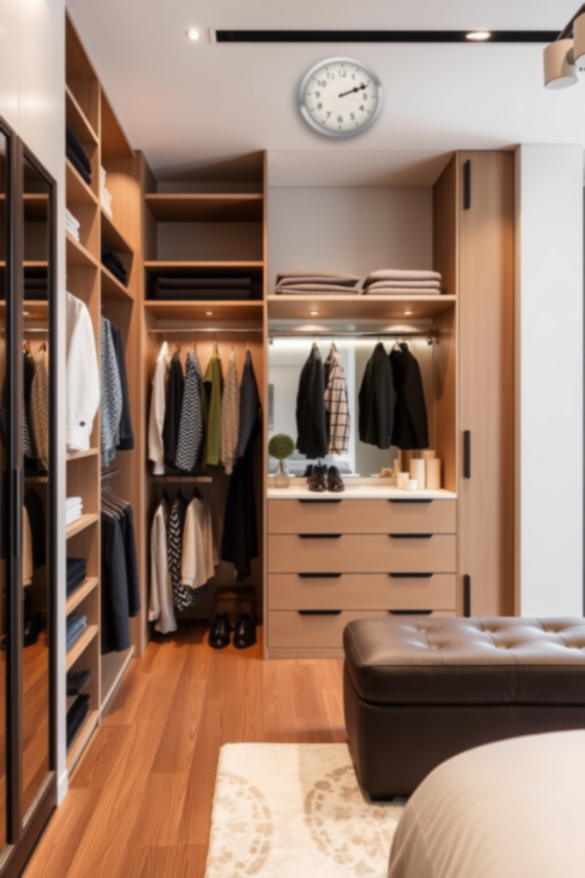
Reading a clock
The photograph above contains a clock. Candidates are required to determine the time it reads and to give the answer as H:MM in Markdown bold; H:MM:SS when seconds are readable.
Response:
**2:11**
